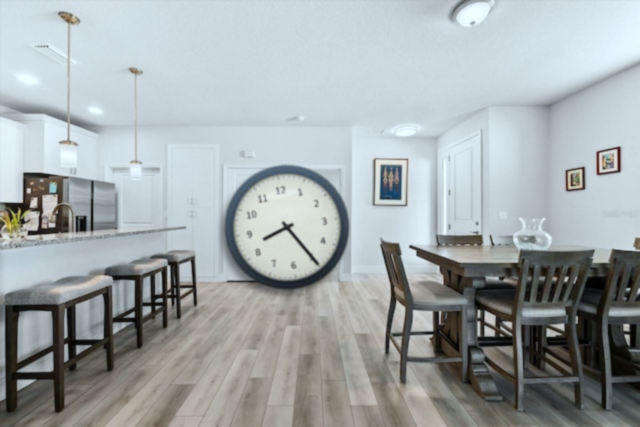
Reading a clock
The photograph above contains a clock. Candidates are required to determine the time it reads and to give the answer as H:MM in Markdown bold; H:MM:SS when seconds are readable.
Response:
**8:25**
